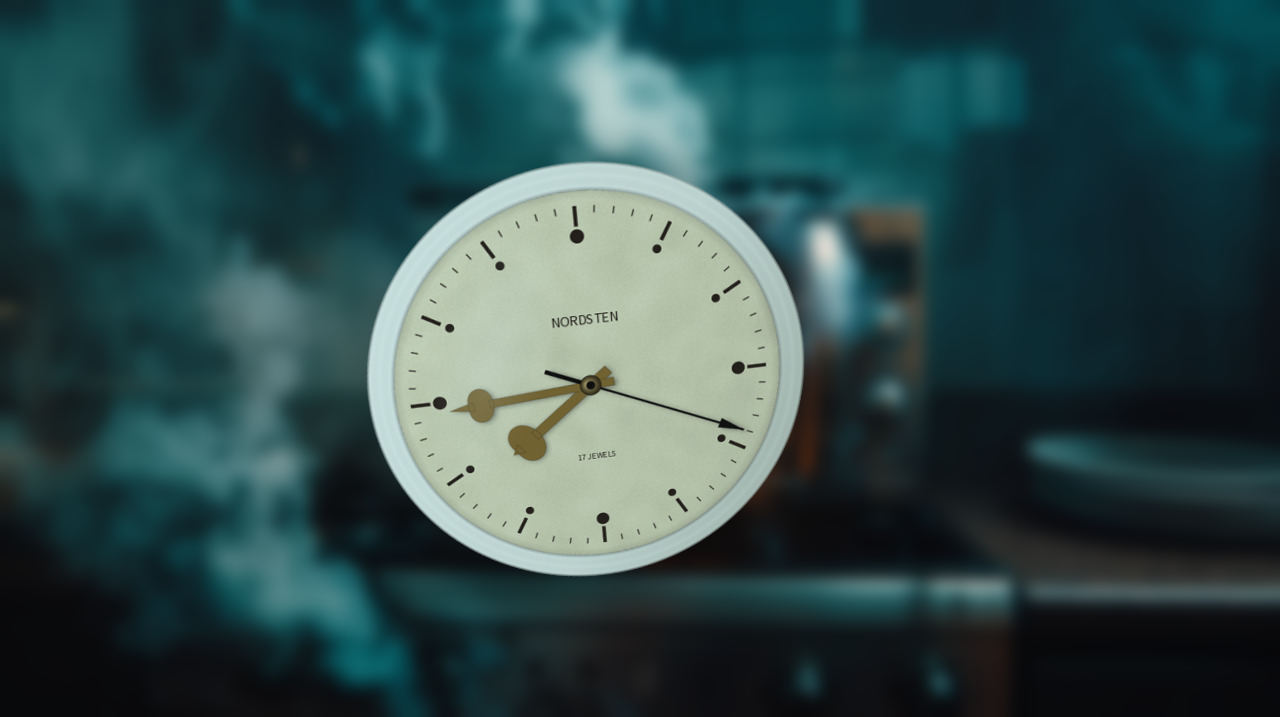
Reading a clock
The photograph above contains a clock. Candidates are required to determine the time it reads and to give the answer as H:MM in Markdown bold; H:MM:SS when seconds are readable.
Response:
**7:44:19**
